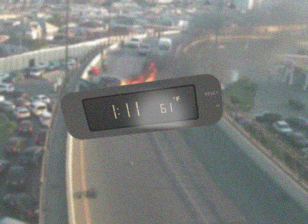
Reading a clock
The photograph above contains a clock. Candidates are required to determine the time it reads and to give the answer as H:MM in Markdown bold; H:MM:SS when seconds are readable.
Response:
**1:11**
